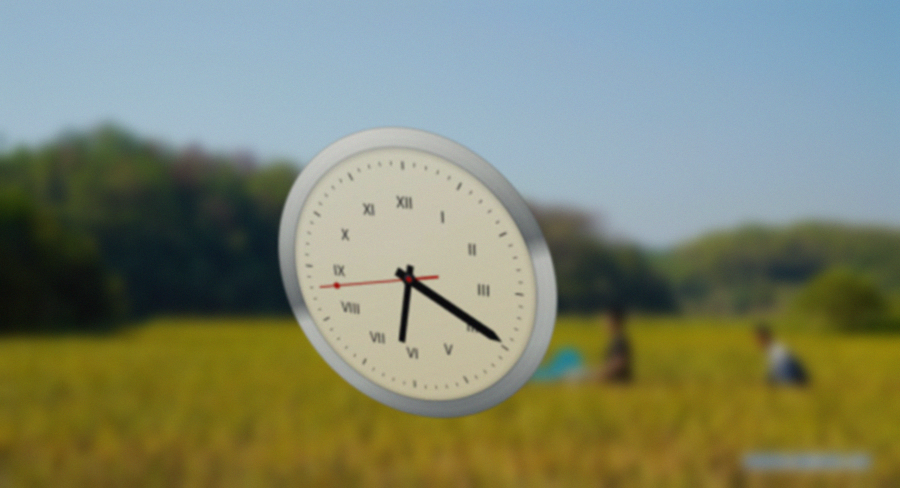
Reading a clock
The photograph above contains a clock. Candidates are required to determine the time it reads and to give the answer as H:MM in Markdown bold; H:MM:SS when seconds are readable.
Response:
**6:19:43**
